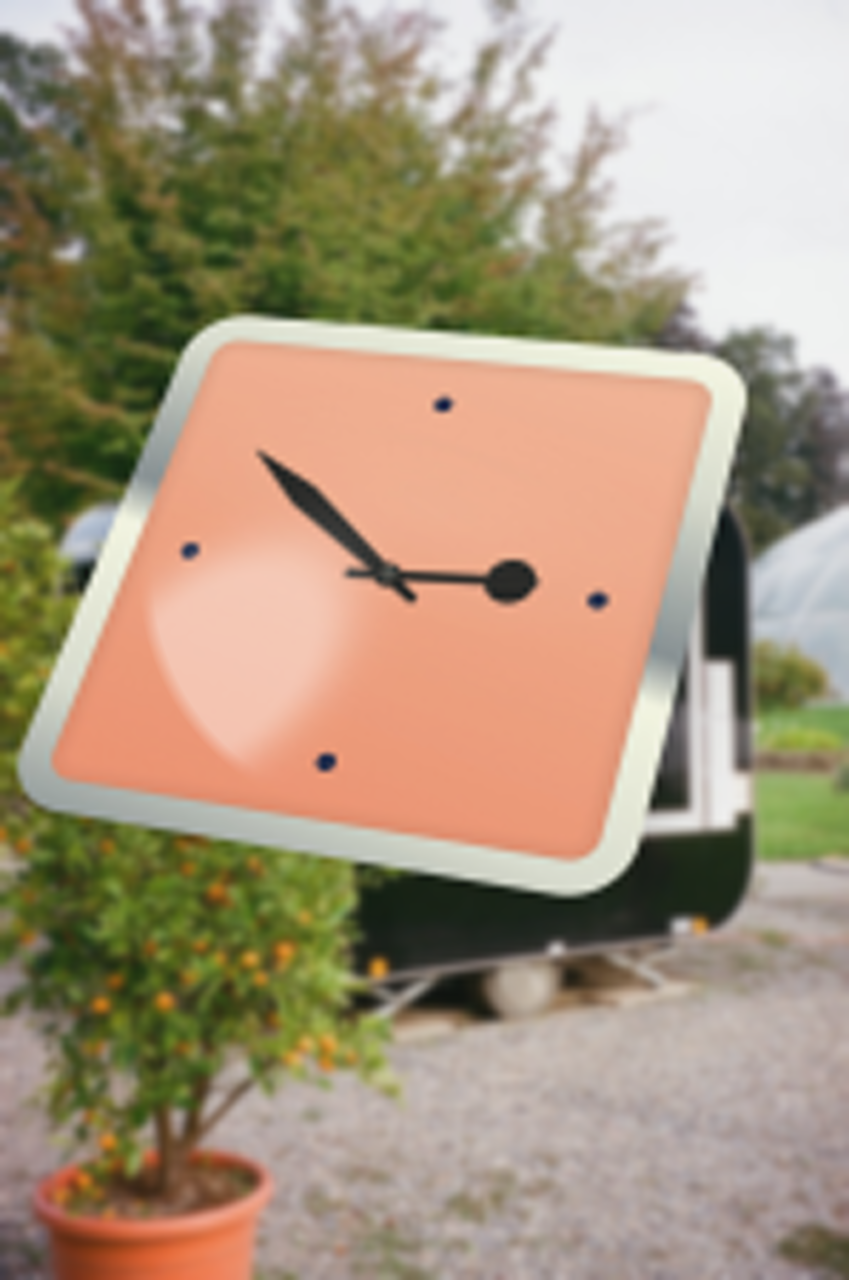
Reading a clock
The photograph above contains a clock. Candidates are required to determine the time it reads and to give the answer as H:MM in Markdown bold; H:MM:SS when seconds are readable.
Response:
**2:51**
